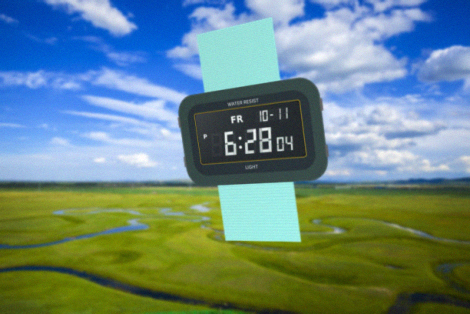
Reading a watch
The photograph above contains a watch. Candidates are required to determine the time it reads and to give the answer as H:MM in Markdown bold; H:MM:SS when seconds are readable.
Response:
**6:28:04**
